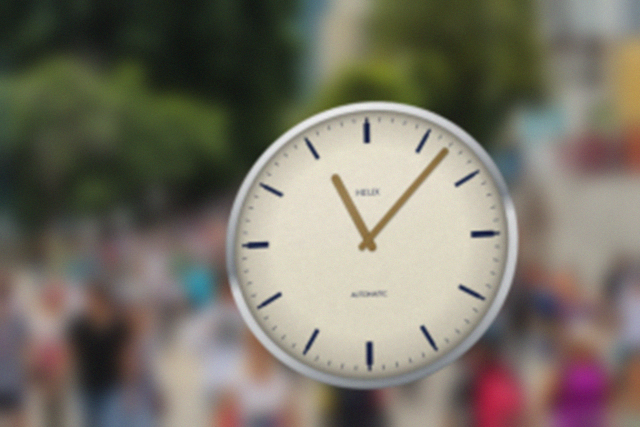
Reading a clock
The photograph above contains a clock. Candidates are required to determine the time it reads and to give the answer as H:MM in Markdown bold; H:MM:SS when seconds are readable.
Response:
**11:07**
